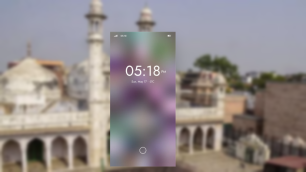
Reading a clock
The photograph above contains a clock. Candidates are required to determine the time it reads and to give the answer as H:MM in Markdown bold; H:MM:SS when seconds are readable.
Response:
**5:18**
